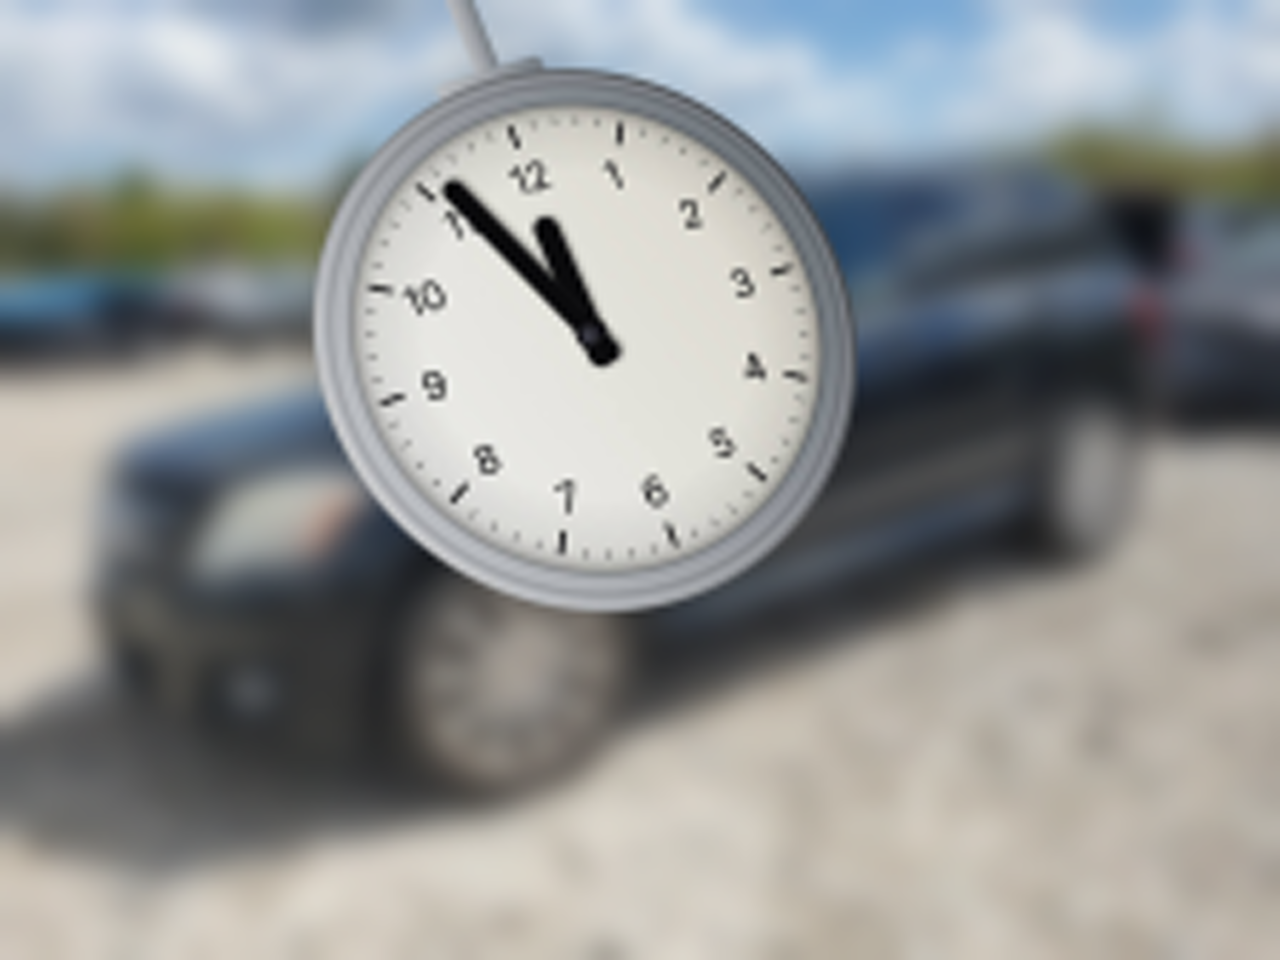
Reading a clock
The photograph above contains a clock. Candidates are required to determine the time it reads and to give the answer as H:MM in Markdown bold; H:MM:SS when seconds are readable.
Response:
**11:56**
